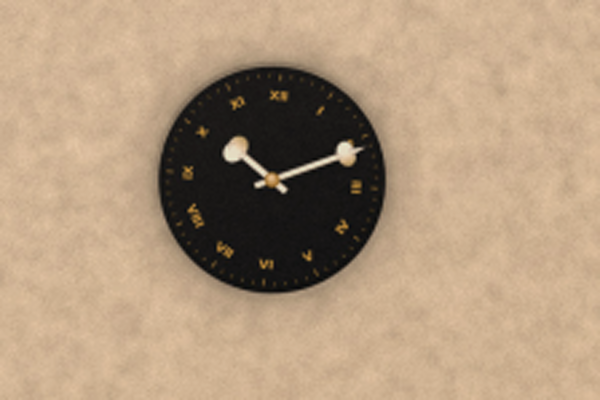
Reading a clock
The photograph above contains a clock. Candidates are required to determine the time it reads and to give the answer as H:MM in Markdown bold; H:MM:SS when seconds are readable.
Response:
**10:11**
